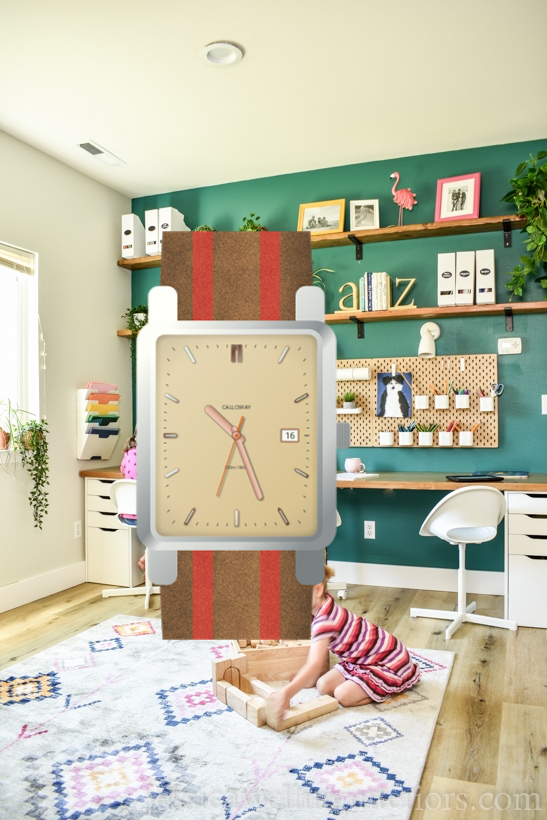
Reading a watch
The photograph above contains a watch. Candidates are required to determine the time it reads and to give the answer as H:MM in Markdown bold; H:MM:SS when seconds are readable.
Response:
**10:26:33**
